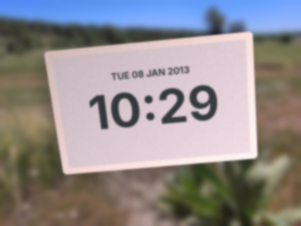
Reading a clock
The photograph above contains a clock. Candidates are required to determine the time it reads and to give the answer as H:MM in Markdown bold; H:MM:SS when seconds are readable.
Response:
**10:29**
